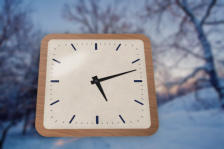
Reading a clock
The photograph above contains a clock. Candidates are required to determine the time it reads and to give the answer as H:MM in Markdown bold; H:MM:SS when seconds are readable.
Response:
**5:12**
